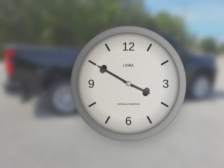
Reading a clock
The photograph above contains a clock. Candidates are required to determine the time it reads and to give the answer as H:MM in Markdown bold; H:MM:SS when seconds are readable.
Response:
**3:50**
